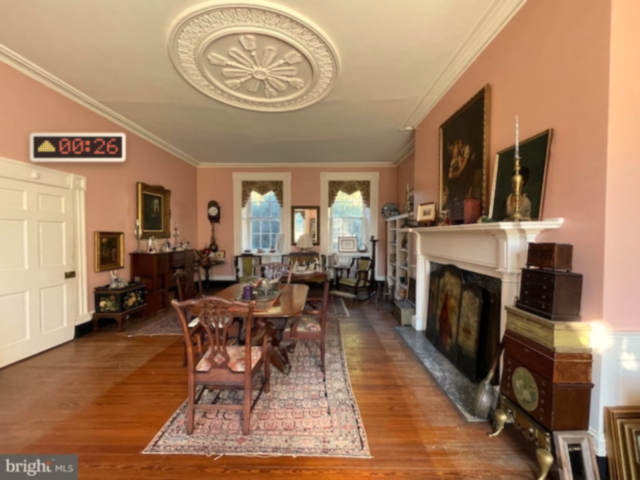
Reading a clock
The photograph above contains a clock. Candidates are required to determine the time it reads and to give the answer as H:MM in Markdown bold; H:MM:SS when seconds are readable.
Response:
**0:26**
